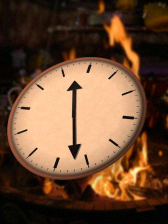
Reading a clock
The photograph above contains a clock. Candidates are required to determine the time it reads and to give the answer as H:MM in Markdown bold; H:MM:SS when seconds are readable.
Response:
**11:27**
